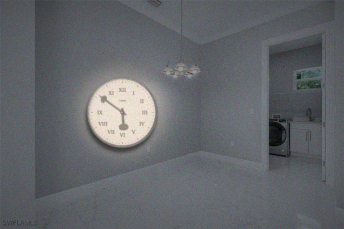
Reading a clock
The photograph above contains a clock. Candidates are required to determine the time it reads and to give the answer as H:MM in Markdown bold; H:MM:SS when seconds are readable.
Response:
**5:51**
